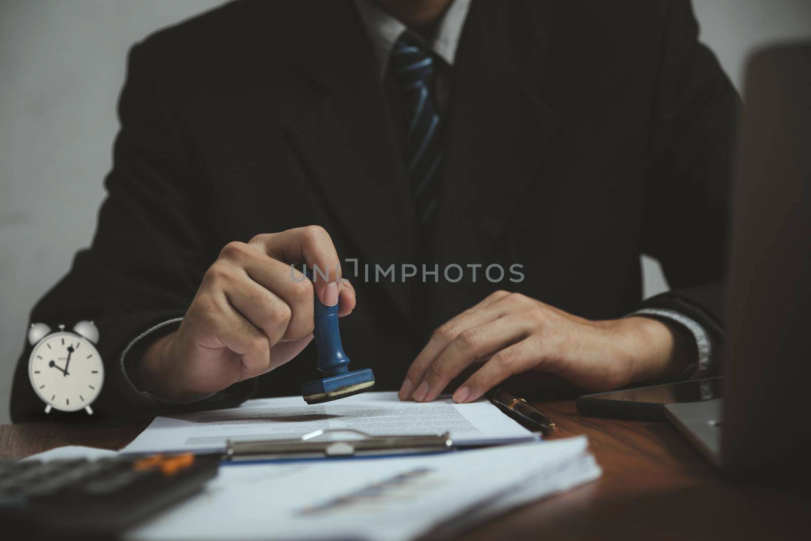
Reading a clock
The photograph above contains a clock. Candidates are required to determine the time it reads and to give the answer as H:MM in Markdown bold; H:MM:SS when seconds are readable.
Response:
**10:03**
